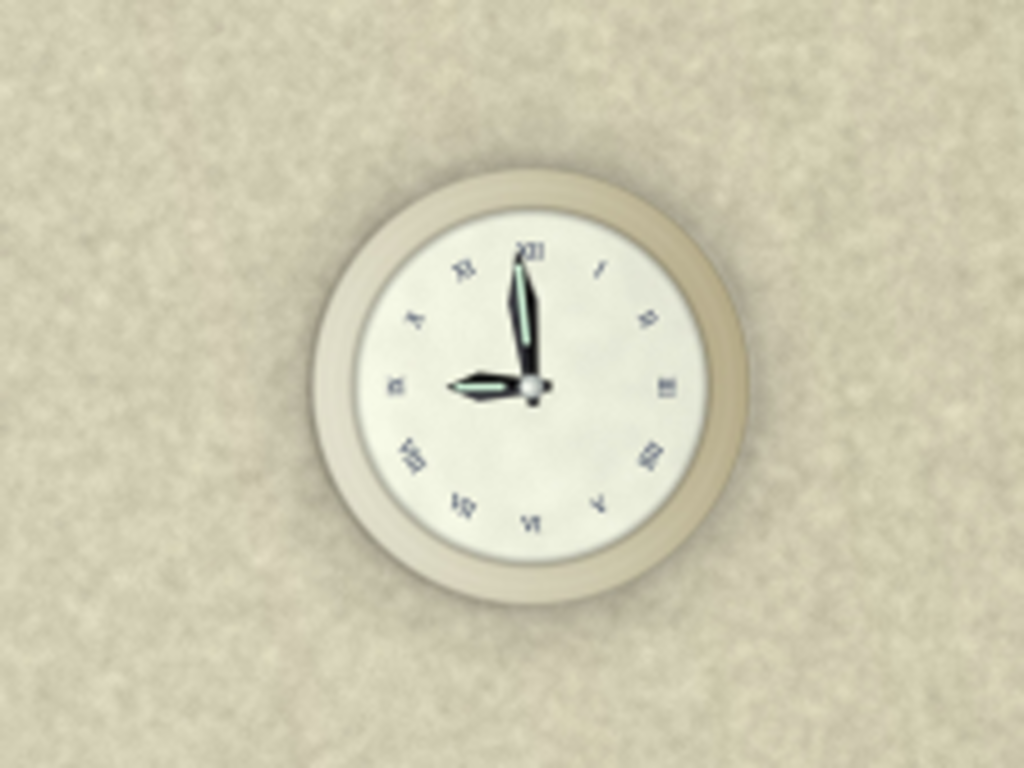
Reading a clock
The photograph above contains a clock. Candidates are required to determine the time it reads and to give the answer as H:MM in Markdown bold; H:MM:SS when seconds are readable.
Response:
**8:59**
